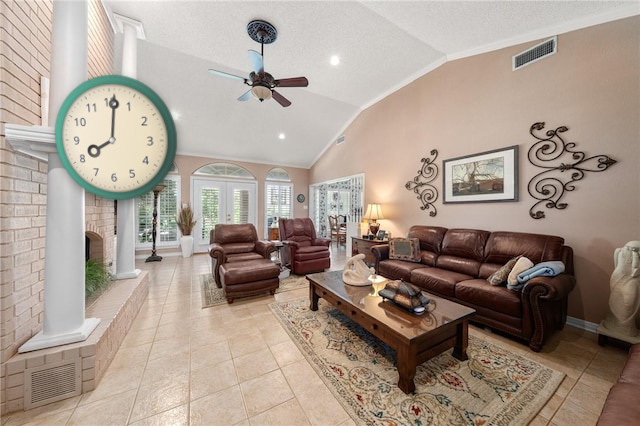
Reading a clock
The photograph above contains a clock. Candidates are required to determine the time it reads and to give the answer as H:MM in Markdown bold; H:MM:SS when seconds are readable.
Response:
**8:01**
